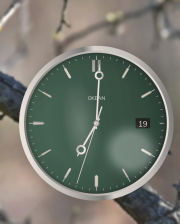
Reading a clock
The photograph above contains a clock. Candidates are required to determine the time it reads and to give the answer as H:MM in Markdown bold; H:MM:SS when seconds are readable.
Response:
**7:00:33**
